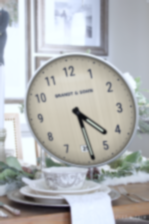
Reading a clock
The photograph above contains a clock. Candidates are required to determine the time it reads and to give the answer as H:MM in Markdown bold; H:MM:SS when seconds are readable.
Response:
**4:29**
